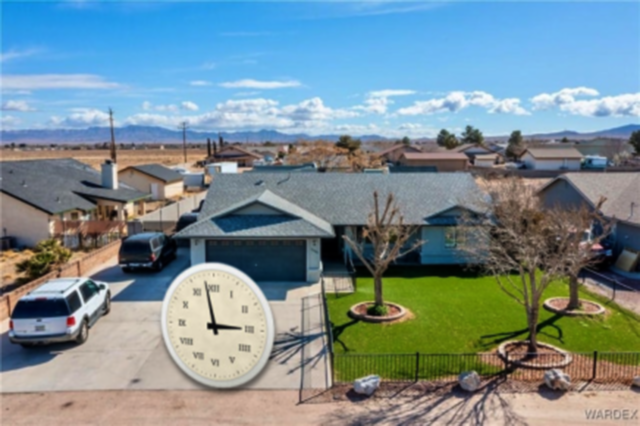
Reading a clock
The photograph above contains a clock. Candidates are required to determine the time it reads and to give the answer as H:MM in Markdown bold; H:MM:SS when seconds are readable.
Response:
**2:58**
